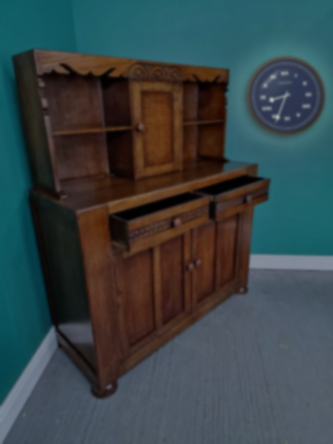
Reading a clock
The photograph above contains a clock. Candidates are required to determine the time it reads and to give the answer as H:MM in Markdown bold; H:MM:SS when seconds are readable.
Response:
**8:34**
